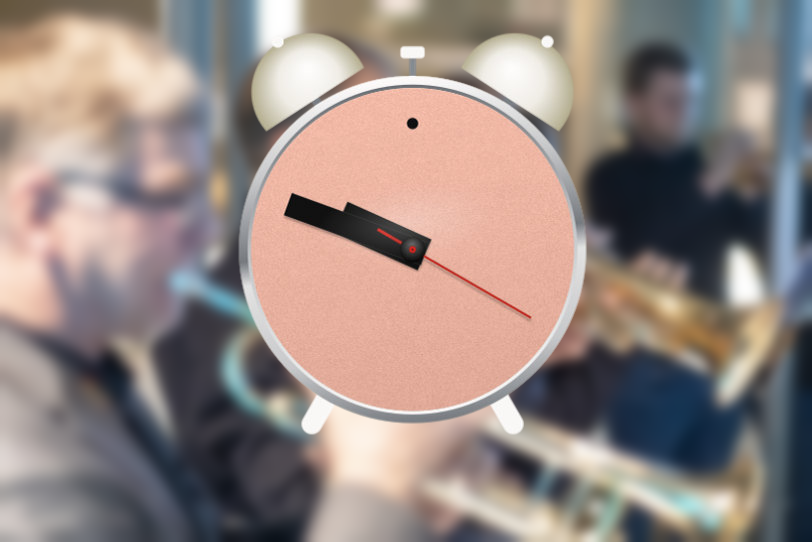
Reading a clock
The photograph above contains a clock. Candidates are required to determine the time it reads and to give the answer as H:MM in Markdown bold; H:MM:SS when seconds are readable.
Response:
**9:48:20**
